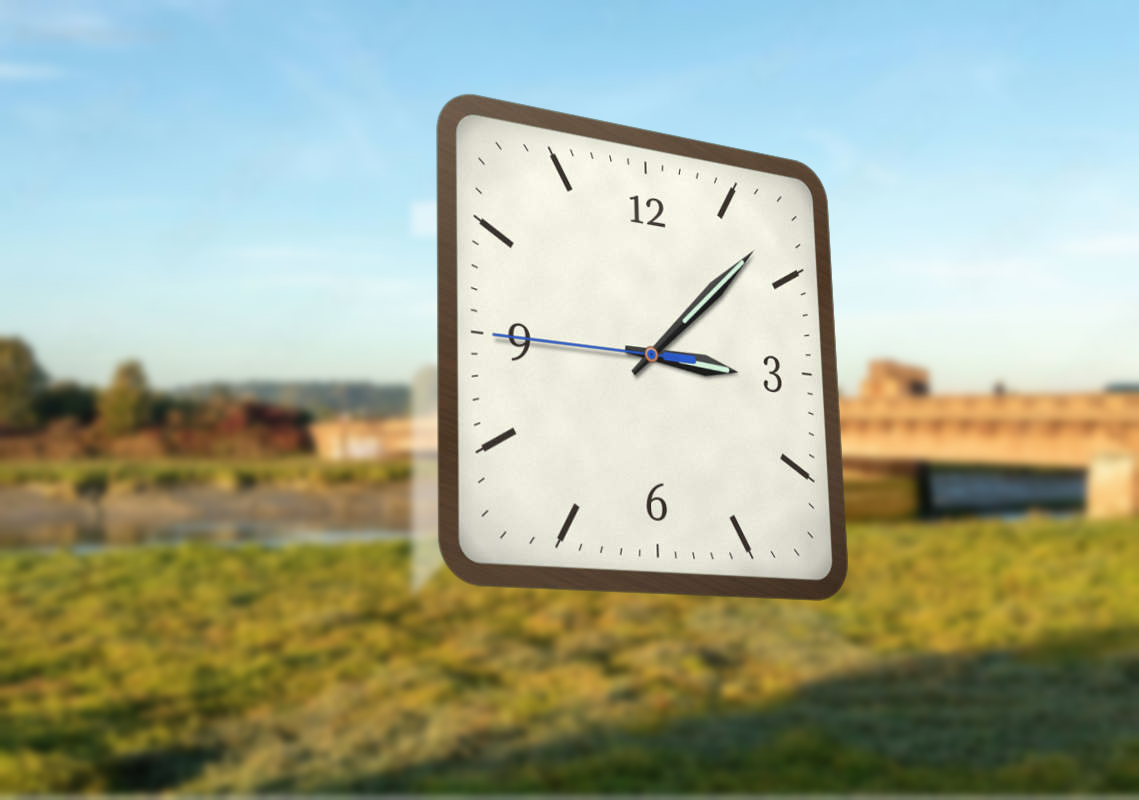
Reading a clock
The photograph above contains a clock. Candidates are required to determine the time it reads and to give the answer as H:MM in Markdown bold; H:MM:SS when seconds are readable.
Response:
**3:07:45**
